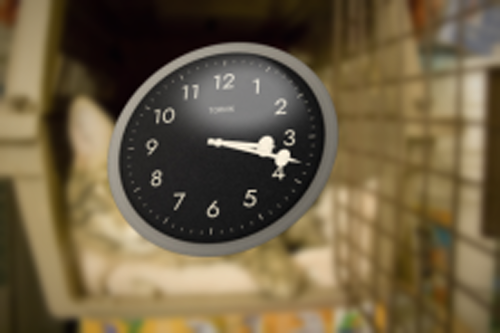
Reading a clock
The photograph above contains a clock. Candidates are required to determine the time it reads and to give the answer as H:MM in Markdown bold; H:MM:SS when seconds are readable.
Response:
**3:18**
